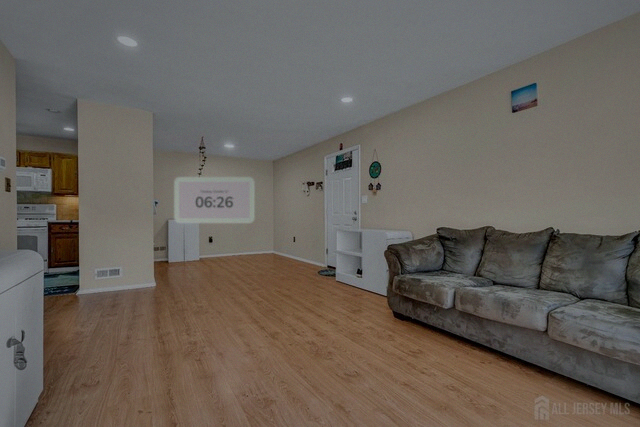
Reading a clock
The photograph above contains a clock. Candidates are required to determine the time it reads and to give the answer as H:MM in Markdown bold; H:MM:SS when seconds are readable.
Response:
**6:26**
